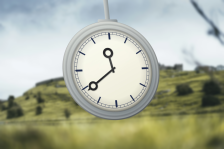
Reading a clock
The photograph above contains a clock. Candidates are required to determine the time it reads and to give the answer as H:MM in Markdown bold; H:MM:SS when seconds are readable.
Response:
**11:39**
